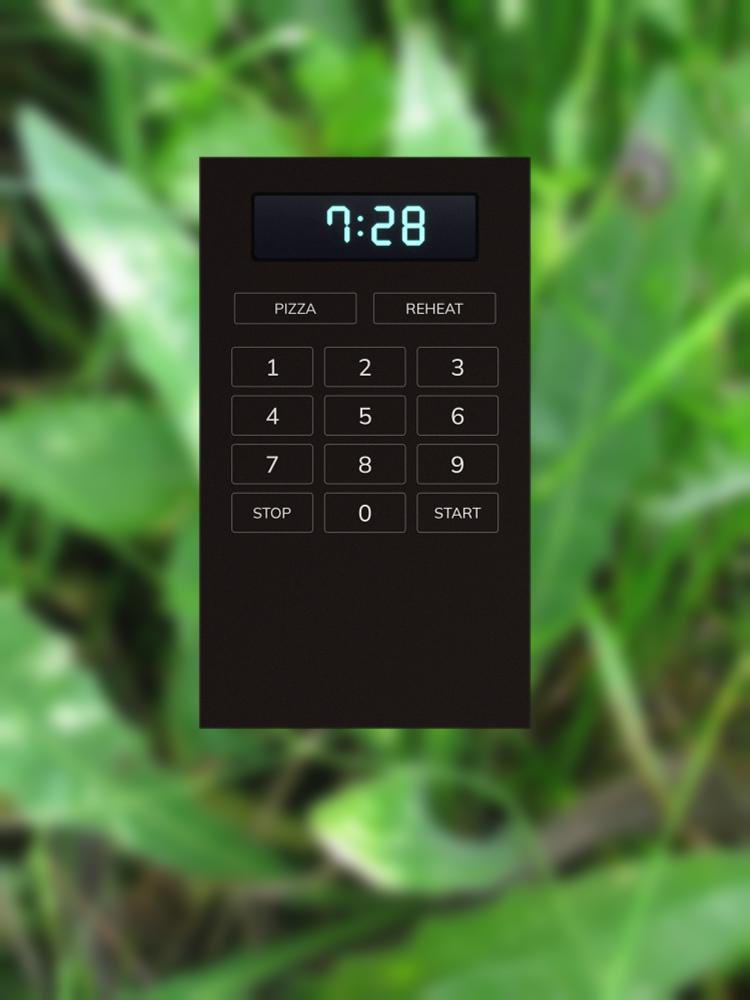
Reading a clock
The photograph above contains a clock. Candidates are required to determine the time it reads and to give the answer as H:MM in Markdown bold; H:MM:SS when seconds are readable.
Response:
**7:28**
